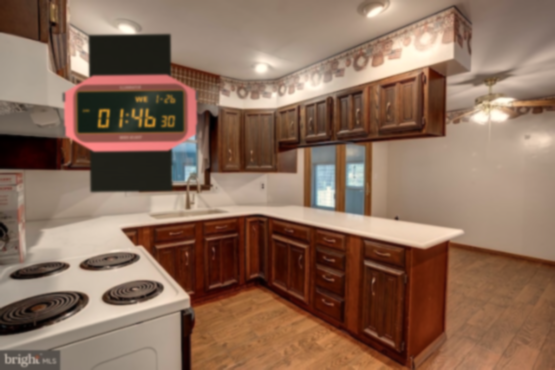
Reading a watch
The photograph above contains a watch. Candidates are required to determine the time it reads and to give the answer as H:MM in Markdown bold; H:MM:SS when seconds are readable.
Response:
**1:46:30**
